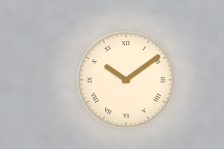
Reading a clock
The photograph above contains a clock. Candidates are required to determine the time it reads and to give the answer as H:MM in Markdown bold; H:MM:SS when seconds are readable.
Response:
**10:09**
